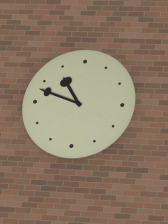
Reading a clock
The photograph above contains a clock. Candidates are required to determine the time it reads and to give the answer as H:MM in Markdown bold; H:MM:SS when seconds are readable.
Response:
**10:48**
